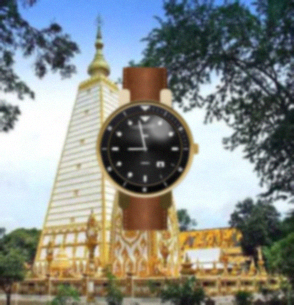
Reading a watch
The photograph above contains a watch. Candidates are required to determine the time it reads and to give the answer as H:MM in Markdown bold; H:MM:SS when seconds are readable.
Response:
**8:58**
